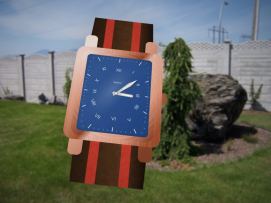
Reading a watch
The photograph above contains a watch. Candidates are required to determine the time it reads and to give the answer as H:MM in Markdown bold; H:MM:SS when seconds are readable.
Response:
**3:08**
